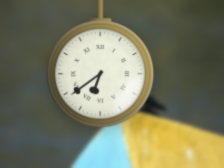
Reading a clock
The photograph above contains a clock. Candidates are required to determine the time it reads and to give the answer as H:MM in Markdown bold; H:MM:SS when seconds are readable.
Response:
**6:39**
